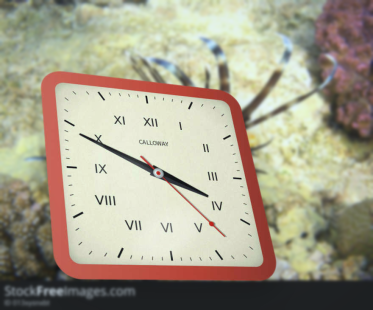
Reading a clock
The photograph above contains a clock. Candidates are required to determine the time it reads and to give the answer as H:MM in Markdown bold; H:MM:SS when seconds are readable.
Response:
**3:49:23**
